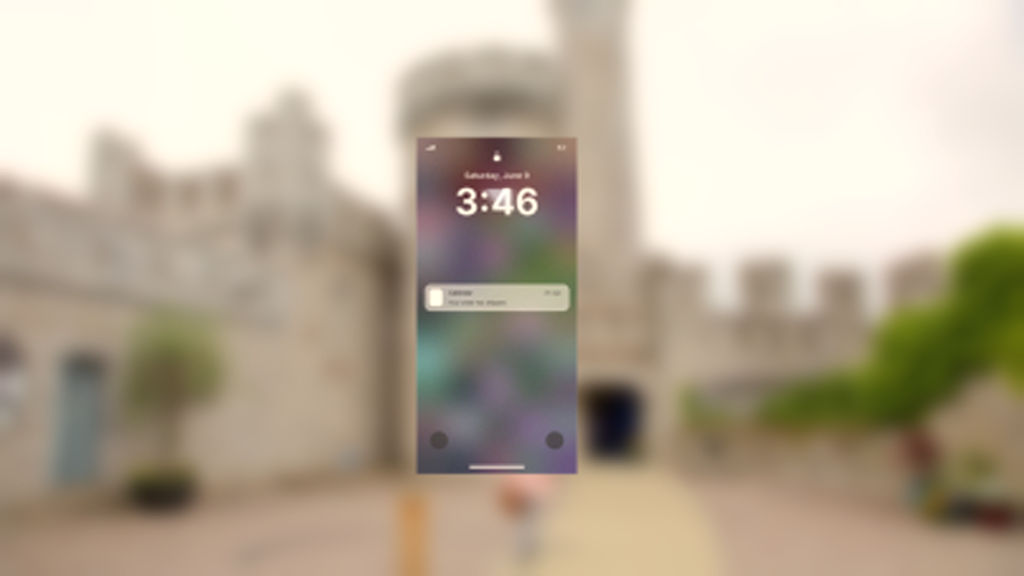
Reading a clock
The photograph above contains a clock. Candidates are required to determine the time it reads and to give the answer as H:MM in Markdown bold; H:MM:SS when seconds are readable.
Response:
**3:46**
